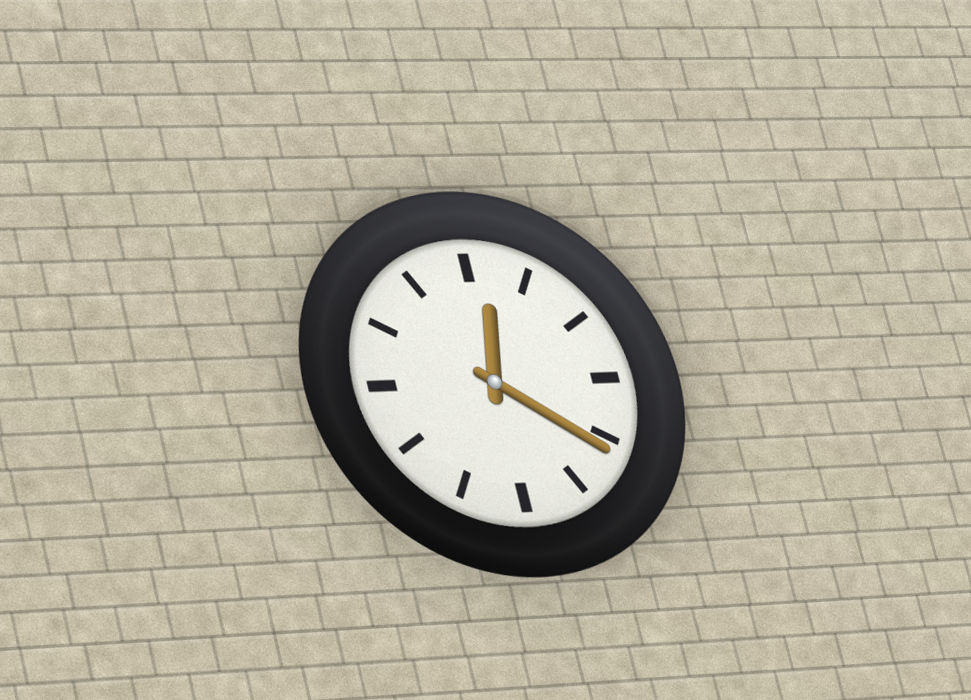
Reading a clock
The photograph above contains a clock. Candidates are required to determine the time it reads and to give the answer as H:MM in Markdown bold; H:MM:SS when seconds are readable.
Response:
**12:21**
